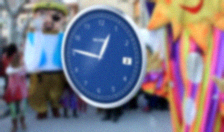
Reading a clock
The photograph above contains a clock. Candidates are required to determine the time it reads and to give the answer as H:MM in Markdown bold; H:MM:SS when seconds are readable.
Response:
**12:46**
